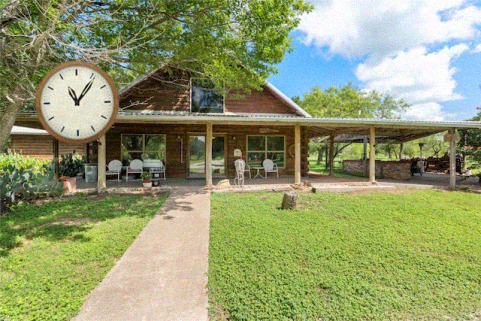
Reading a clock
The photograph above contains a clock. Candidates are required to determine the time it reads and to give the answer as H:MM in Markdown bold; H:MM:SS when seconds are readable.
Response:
**11:06**
